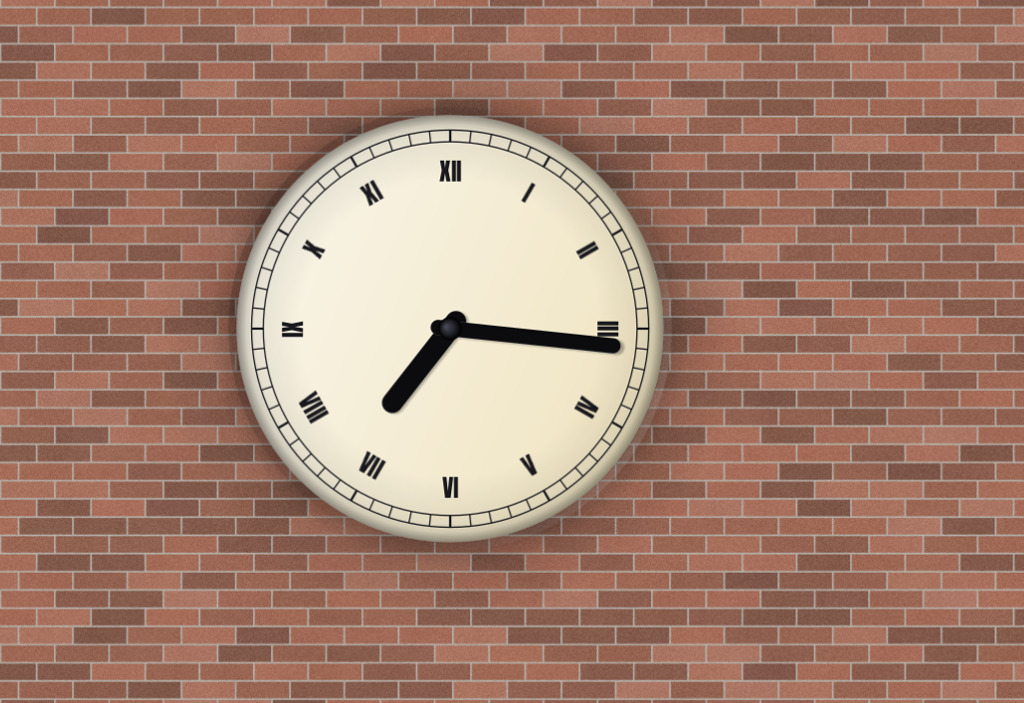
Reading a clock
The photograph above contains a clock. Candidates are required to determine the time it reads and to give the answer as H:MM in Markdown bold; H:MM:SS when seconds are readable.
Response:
**7:16**
